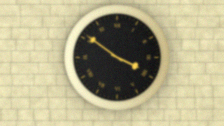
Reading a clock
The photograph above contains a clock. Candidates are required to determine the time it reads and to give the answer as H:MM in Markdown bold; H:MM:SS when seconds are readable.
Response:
**3:51**
